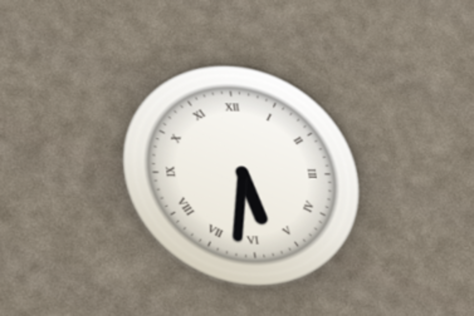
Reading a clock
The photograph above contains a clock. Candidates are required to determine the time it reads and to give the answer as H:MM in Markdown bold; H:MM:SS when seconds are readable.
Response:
**5:32**
